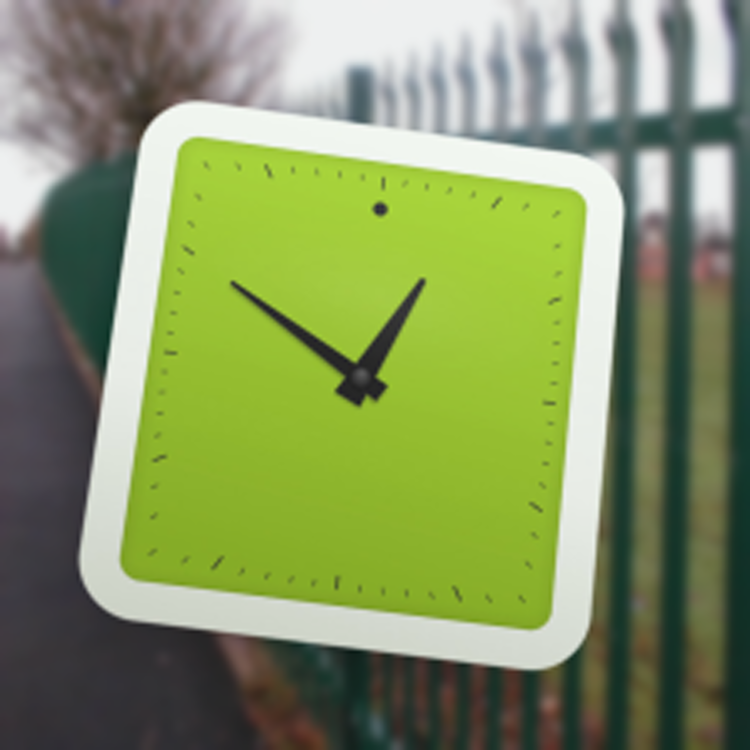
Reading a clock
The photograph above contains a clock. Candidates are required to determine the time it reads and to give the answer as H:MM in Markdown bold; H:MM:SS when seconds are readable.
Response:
**12:50**
